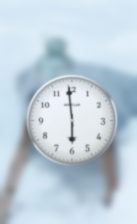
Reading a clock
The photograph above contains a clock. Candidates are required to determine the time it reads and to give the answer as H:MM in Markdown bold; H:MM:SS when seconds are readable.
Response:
**5:59**
